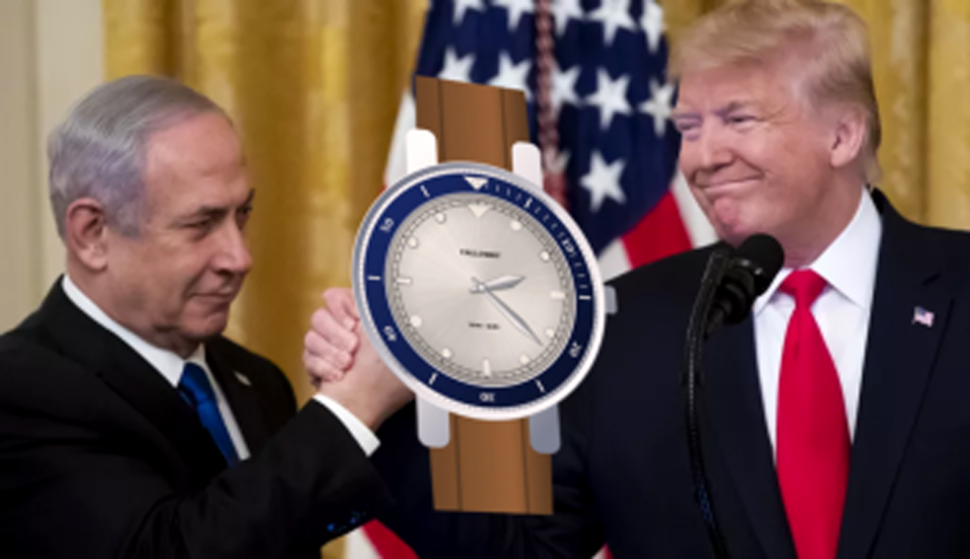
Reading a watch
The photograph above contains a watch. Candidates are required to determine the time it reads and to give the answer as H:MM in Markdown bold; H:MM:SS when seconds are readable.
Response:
**2:22**
